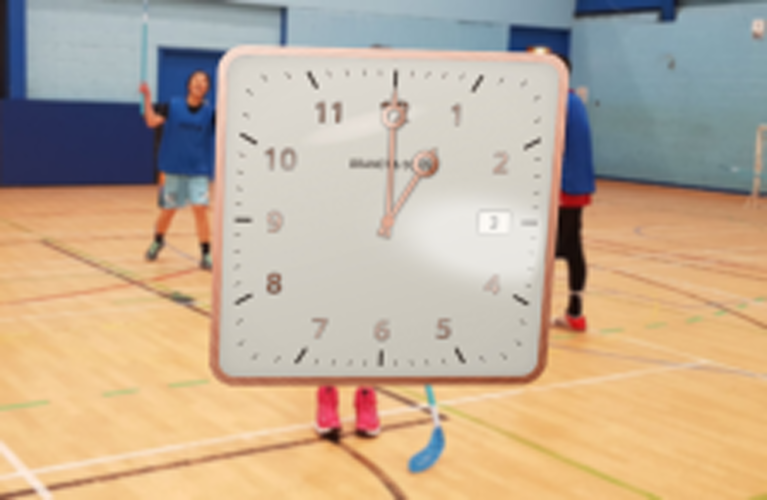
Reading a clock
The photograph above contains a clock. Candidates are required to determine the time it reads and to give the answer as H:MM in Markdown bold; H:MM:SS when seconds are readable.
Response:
**1:00**
